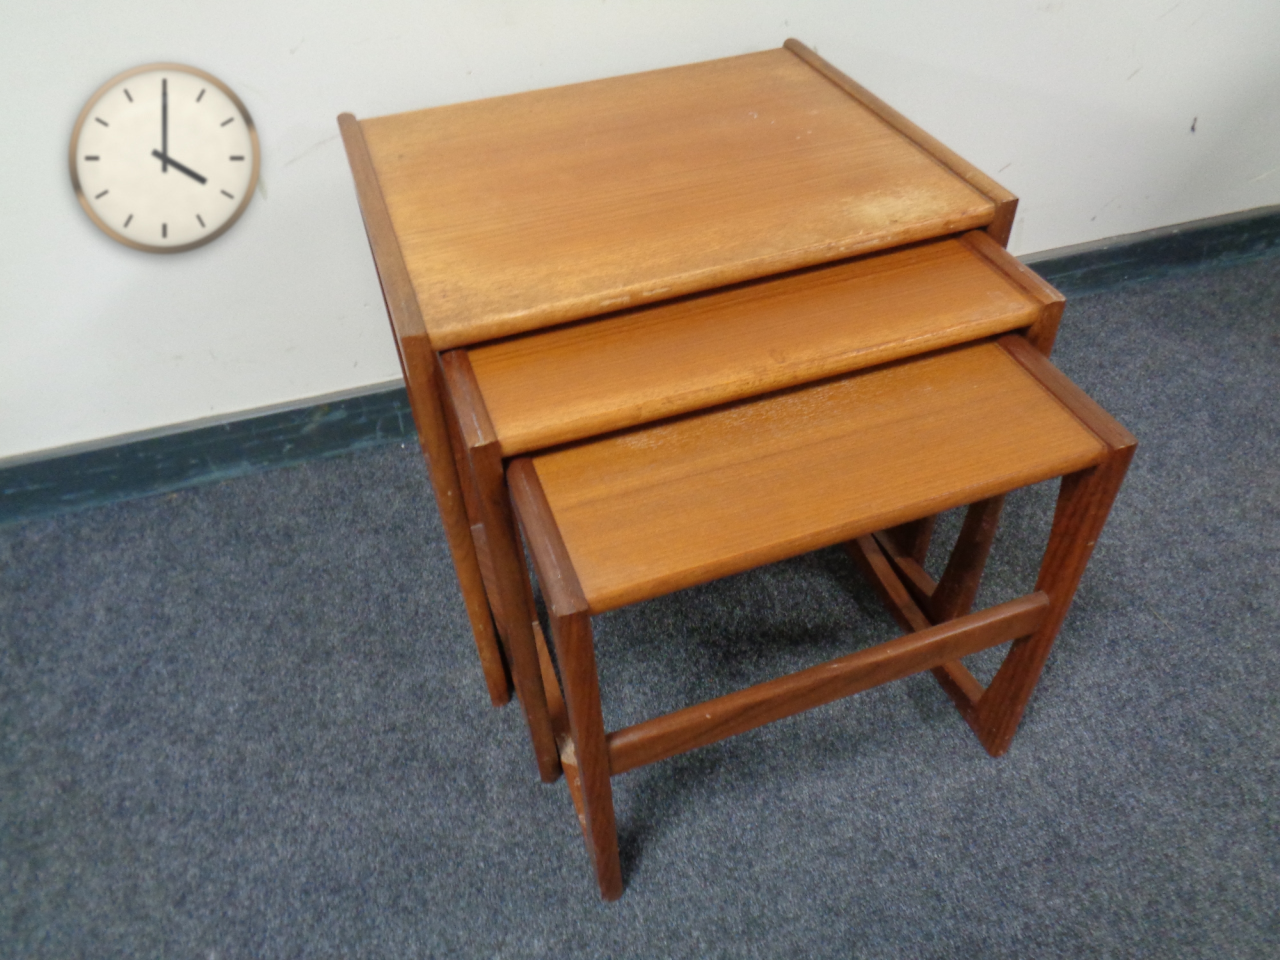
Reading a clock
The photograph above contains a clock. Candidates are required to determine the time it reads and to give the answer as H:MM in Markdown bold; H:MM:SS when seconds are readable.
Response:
**4:00**
